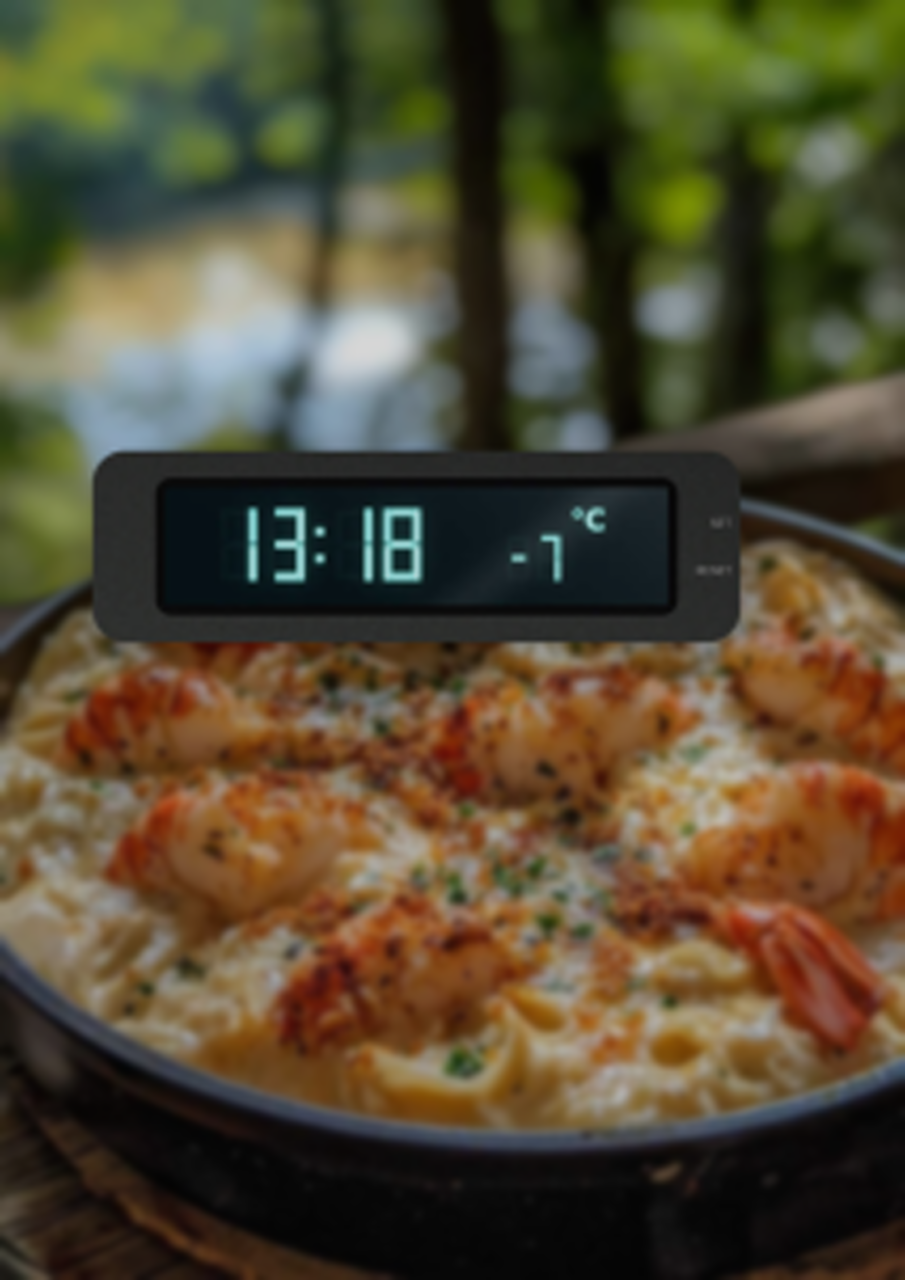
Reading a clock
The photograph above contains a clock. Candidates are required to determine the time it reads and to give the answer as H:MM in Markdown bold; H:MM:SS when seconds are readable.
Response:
**13:18**
